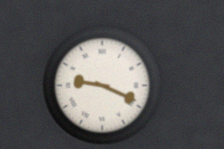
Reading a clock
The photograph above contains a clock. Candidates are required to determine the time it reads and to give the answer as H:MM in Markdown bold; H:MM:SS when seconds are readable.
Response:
**9:19**
